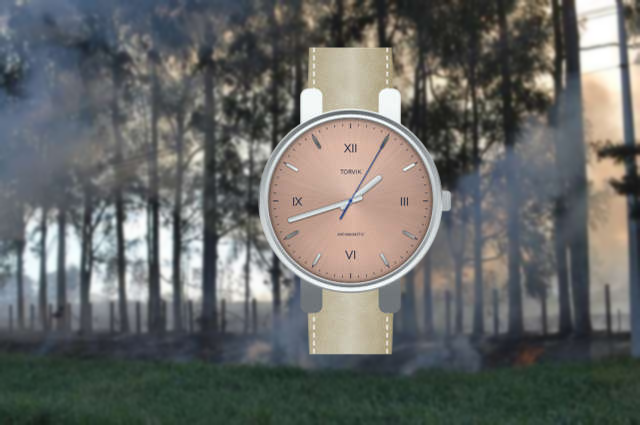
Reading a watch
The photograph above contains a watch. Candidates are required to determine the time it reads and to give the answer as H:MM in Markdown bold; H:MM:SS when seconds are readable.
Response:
**1:42:05**
